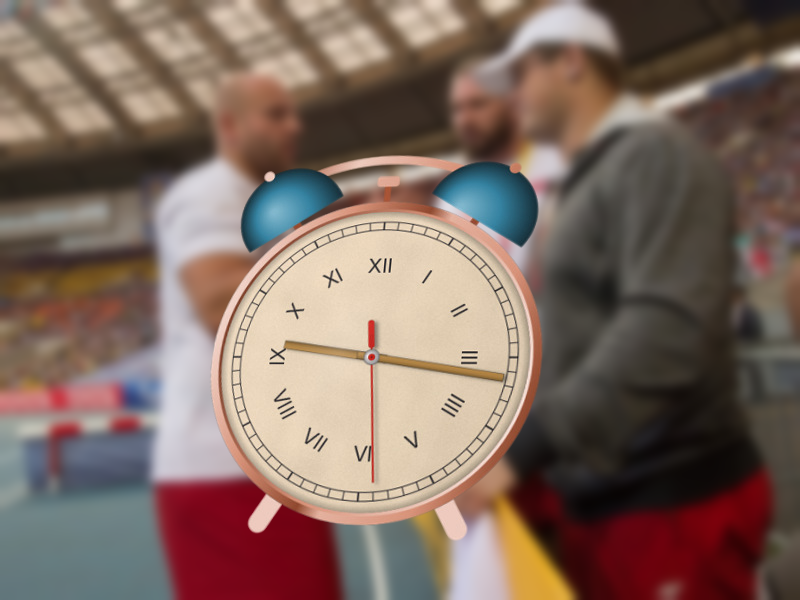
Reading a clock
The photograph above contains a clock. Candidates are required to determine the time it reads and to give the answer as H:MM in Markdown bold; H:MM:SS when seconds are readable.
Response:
**9:16:29**
